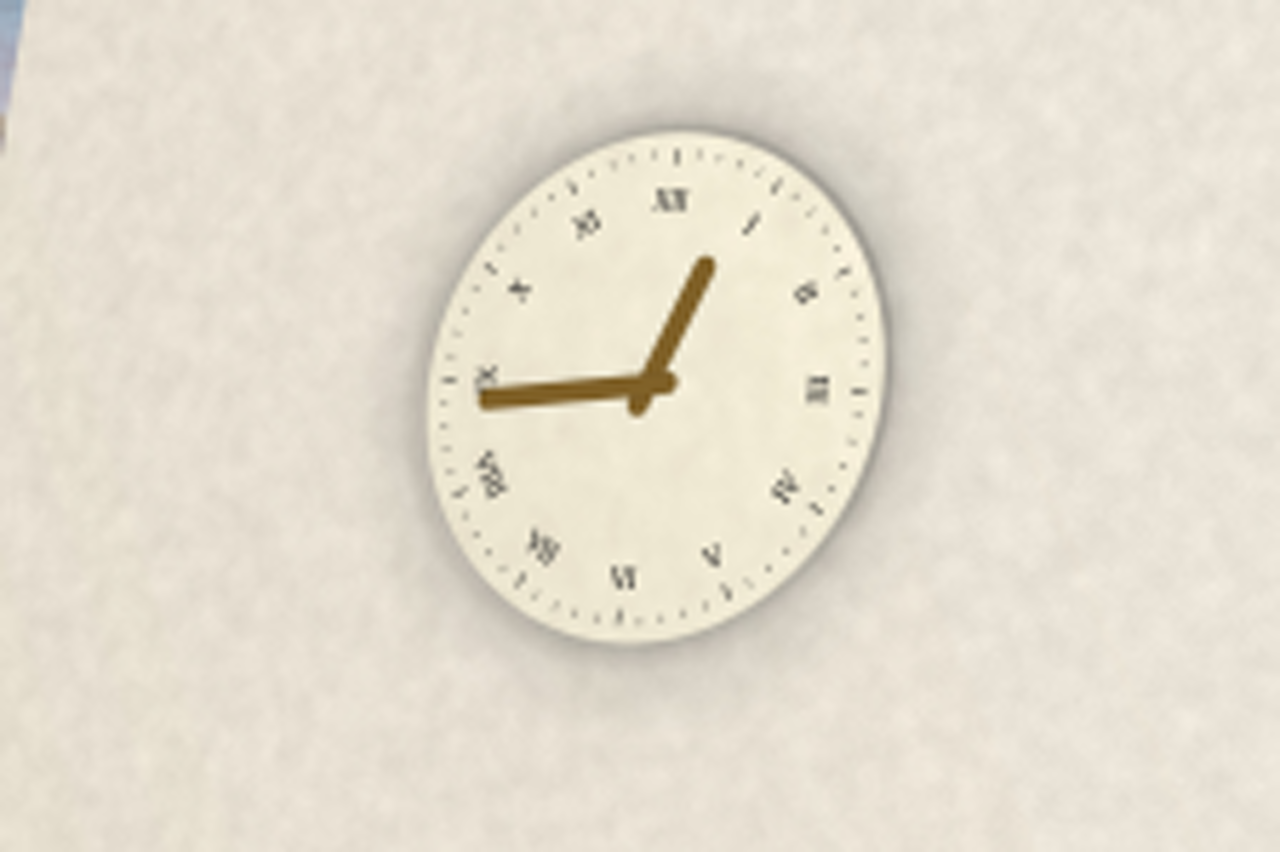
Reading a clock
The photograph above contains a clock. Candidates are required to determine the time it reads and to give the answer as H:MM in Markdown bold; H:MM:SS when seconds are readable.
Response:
**12:44**
